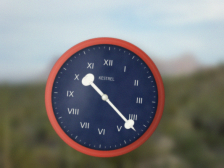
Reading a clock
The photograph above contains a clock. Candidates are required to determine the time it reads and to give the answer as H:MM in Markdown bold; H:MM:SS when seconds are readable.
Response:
**10:22**
